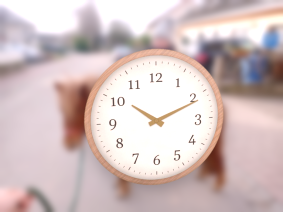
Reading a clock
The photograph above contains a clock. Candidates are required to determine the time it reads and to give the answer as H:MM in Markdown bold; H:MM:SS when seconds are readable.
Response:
**10:11**
